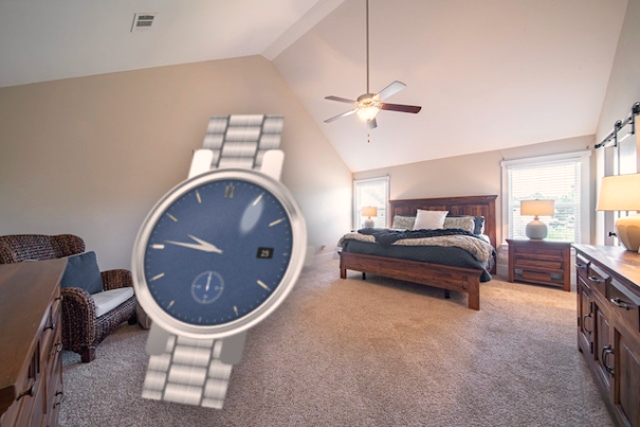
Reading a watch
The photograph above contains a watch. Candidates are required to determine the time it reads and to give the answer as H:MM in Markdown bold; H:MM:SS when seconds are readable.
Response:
**9:46**
